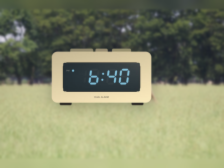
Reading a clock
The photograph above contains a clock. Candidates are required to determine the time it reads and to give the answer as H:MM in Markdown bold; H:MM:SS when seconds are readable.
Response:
**6:40**
